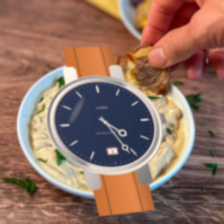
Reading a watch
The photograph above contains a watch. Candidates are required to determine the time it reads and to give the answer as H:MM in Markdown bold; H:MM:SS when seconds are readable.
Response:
**4:26**
